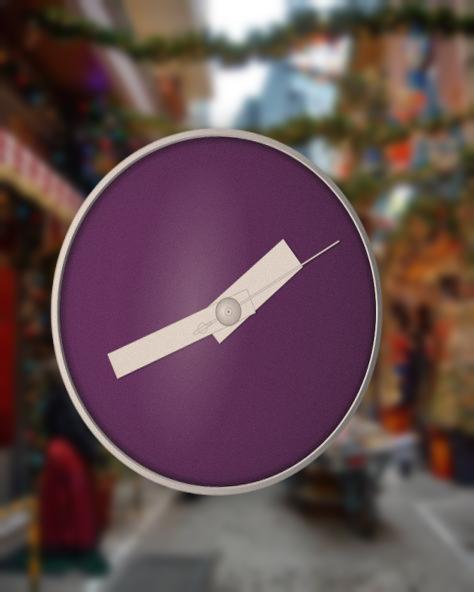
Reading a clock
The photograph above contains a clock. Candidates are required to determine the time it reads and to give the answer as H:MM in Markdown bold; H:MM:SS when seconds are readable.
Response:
**1:41:10**
